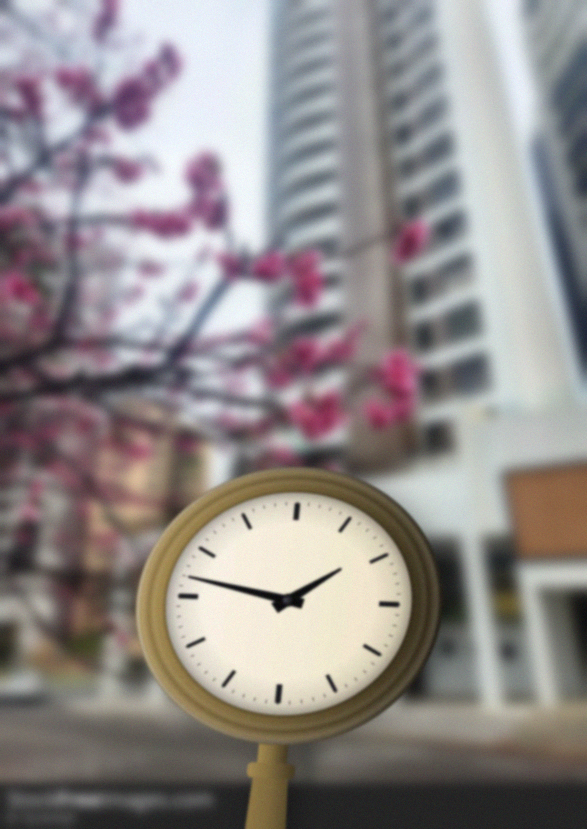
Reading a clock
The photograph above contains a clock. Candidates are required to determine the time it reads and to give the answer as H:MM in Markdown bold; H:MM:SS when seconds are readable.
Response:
**1:47**
